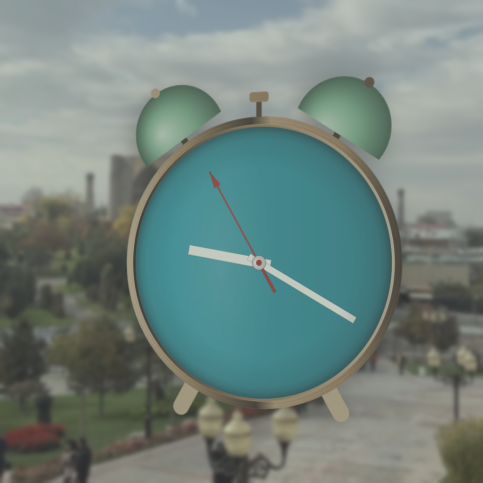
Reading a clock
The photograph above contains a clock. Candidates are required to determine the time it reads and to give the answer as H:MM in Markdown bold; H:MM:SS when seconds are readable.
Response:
**9:19:55**
